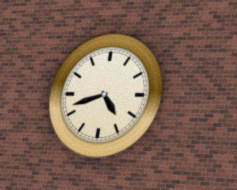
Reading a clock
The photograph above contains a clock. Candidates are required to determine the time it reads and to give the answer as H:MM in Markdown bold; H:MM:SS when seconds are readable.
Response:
**4:42**
